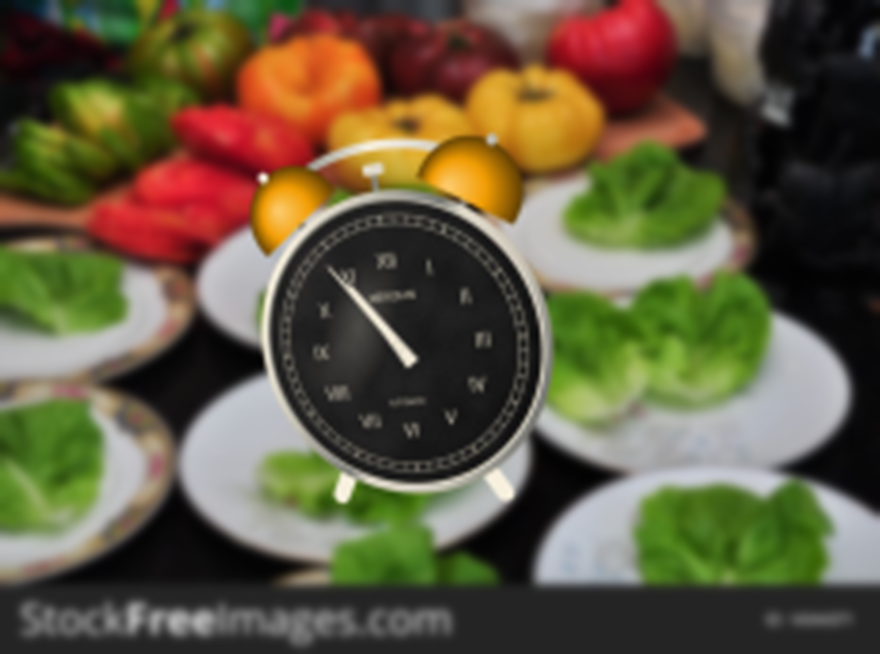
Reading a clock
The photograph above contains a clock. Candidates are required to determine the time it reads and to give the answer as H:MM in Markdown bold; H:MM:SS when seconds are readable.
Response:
**10:54**
